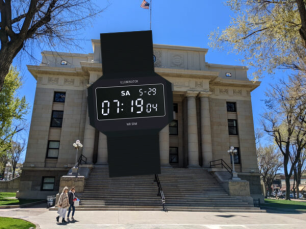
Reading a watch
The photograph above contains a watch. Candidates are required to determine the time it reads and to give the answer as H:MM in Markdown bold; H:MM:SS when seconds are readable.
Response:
**7:19:04**
